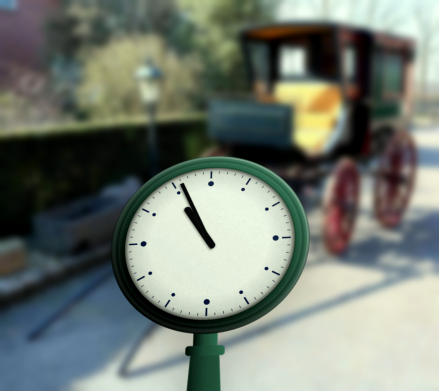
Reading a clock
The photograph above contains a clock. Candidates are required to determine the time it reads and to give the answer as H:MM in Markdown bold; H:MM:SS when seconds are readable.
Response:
**10:56**
